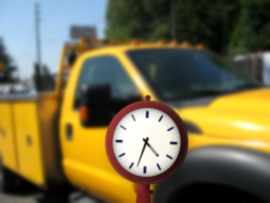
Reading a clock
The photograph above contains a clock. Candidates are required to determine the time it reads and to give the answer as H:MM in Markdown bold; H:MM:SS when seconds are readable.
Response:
**4:33**
